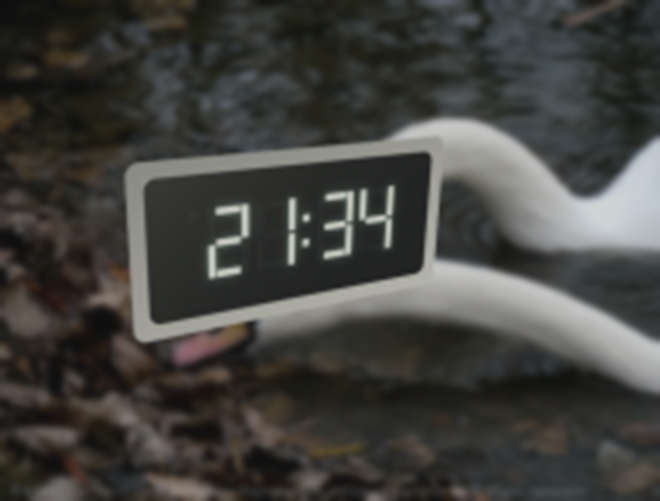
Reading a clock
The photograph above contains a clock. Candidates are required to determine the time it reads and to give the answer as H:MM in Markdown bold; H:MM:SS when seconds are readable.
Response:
**21:34**
